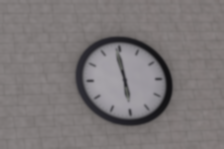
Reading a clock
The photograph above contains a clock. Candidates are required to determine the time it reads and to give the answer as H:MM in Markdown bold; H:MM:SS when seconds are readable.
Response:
**5:59**
